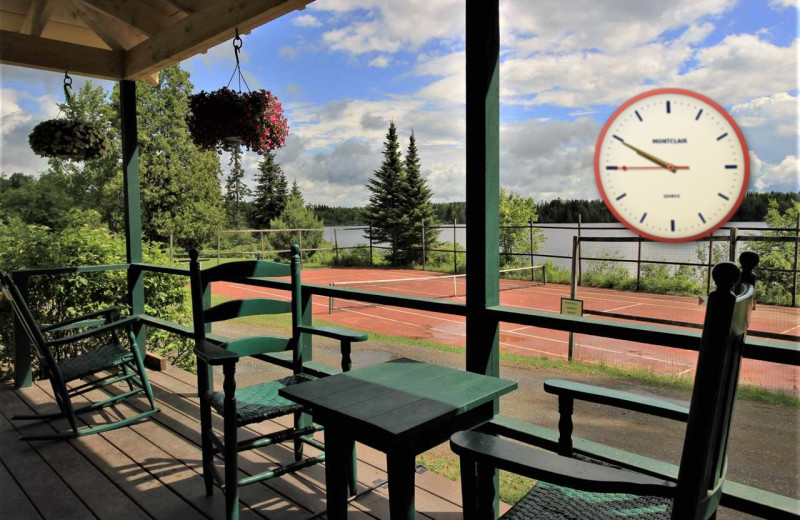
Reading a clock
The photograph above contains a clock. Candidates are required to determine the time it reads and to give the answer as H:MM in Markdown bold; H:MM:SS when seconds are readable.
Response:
**9:49:45**
